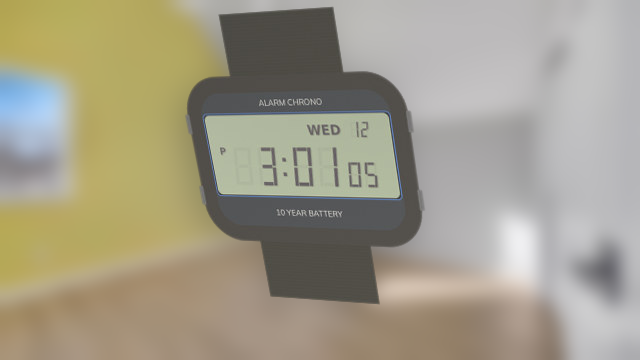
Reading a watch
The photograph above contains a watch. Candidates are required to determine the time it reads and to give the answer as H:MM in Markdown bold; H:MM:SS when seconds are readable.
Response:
**3:01:05**
